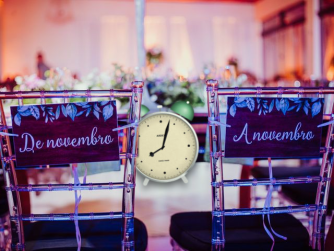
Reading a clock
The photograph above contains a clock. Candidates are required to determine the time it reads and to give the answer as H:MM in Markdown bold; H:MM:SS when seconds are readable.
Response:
**8:03**
